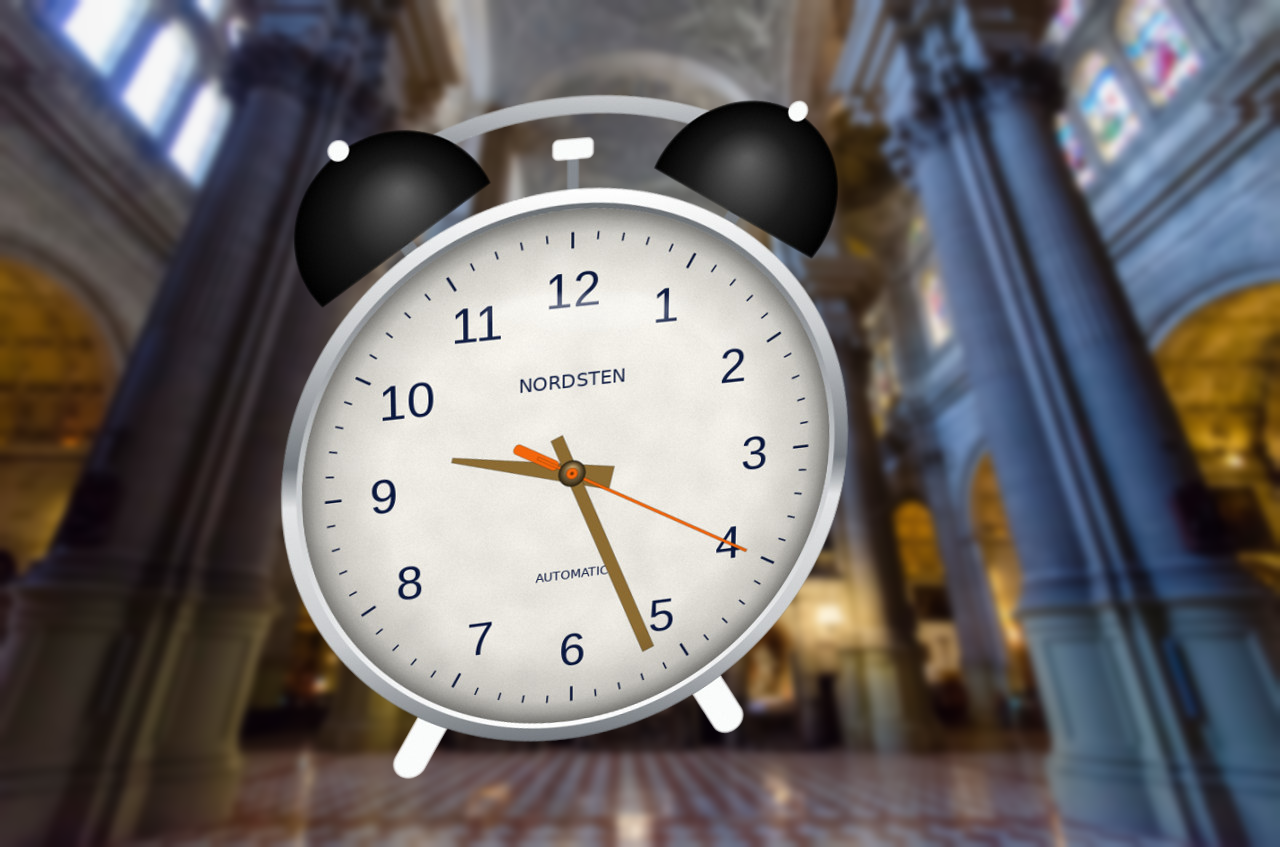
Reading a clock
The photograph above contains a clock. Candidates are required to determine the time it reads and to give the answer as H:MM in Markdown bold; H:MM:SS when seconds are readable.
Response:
**9:26:20**
